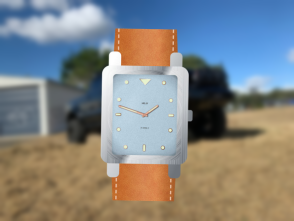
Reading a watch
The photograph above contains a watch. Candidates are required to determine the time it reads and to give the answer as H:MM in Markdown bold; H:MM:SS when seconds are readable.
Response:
**1:48**
